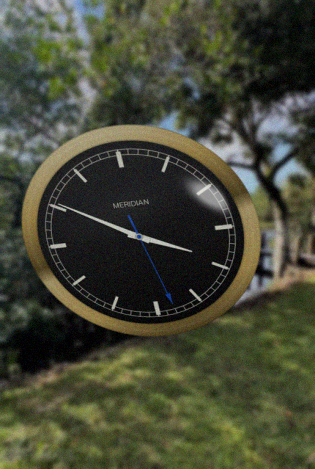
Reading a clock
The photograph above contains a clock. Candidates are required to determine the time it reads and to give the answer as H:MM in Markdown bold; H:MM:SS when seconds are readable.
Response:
**3:50:28**
